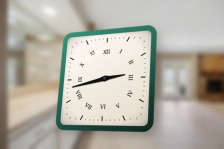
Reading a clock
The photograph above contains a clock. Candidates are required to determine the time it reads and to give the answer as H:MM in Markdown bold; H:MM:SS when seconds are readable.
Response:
**2:43**
